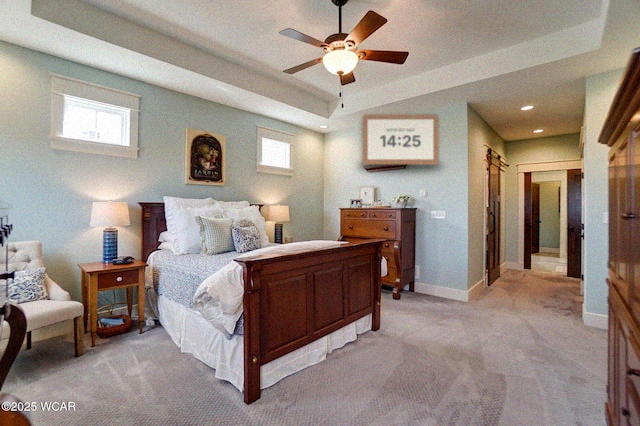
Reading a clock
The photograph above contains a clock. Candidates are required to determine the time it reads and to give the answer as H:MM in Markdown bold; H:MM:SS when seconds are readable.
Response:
**14:25**
